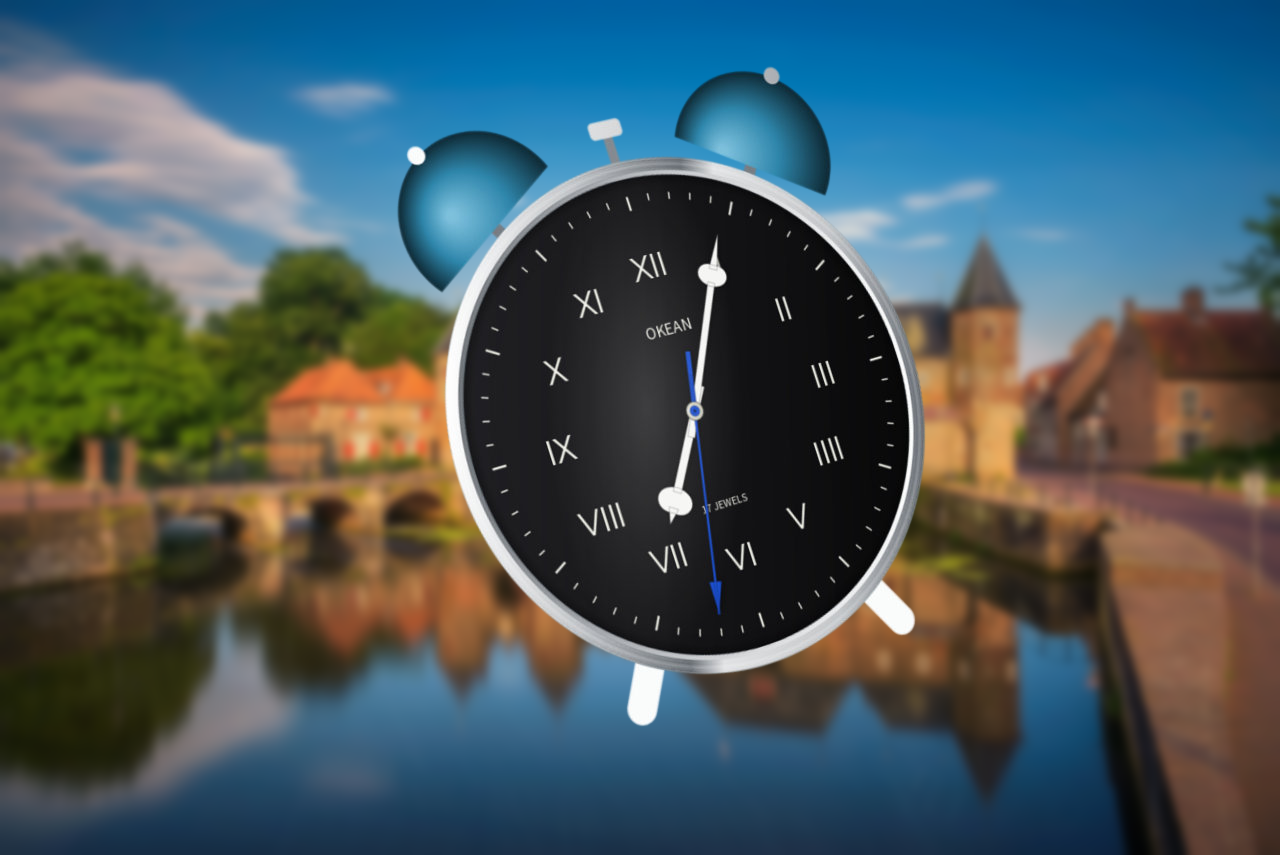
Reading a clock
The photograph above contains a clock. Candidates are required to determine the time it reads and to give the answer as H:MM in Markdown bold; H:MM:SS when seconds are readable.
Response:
**7:04:32**
